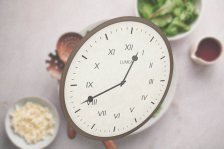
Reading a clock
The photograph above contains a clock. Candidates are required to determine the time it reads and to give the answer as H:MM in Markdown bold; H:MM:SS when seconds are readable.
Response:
**12:41**
